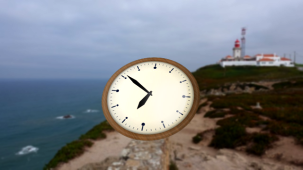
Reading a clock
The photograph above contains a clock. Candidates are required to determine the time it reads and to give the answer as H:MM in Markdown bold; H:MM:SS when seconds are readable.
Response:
**6:51**
